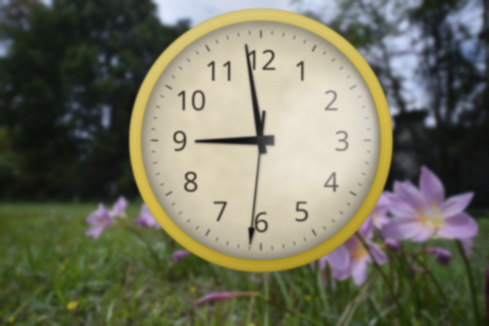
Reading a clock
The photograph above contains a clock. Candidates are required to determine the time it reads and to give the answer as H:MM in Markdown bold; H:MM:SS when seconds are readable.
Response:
**8:58:31**
